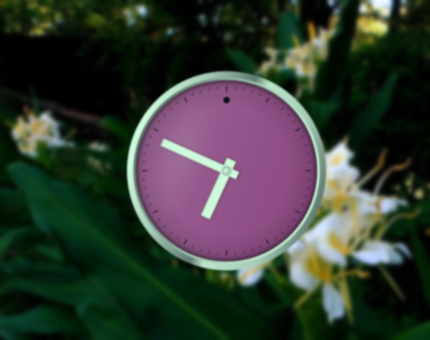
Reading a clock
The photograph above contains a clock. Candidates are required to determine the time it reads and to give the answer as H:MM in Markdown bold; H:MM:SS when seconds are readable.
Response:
**6:49**
